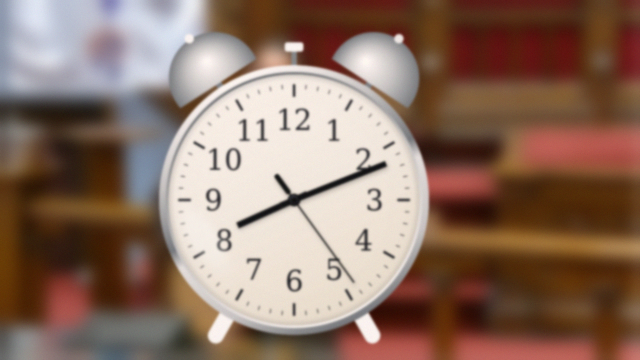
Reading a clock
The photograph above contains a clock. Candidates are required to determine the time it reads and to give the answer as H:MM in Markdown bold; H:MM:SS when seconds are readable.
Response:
**8:11:24**
